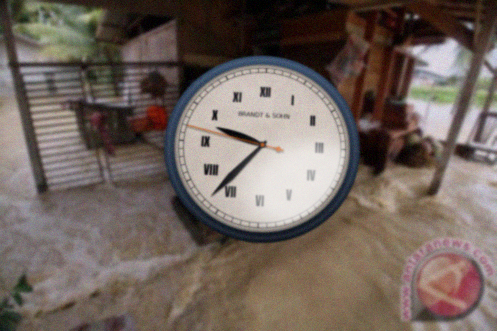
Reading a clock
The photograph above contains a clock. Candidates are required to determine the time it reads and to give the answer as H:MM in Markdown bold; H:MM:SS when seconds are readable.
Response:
**9:36:47**
